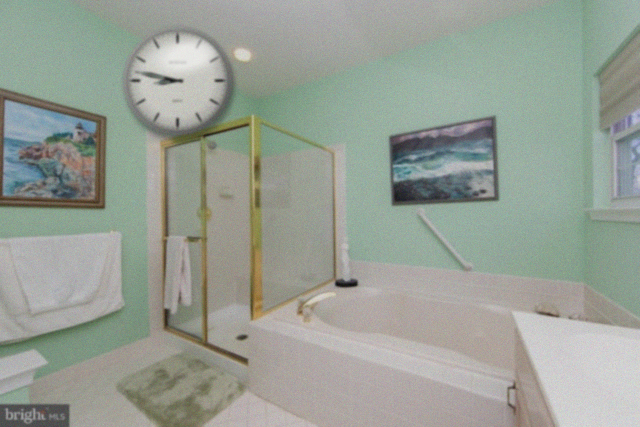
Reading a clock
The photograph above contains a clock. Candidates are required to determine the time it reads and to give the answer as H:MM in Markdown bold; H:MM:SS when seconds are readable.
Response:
**8:47**
